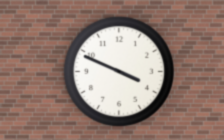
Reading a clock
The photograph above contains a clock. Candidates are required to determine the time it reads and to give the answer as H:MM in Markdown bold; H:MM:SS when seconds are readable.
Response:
**3:49**
